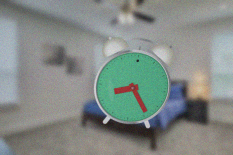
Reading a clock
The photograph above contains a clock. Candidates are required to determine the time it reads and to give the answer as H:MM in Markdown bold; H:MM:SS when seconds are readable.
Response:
**8:24**
